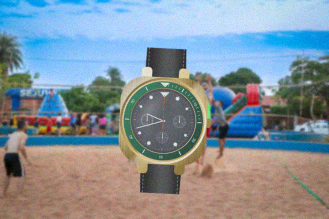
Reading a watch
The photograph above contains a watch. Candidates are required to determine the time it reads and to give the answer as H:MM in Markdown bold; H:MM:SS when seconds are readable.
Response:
**9:42**
